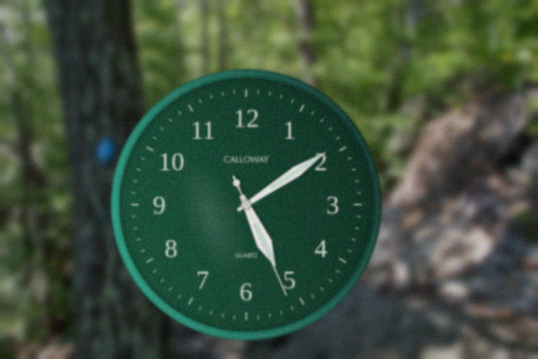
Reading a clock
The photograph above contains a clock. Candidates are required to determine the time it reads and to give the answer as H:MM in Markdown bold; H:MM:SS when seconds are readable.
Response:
**5:09:26**
